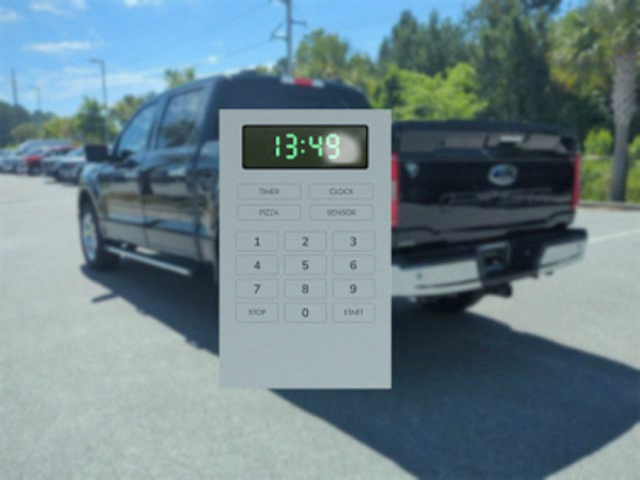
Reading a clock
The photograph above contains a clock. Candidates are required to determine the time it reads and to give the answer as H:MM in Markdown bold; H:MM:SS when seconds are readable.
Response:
**13:49**
